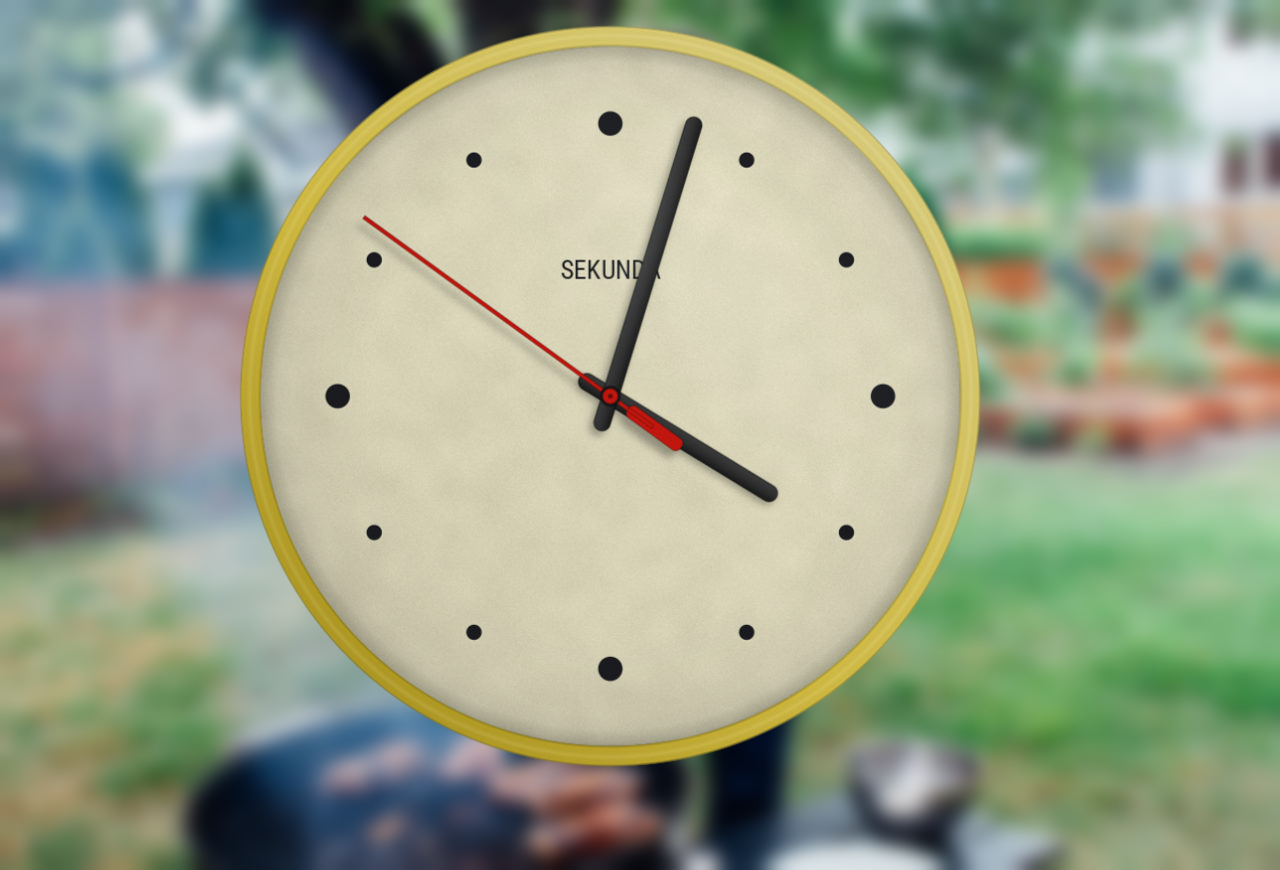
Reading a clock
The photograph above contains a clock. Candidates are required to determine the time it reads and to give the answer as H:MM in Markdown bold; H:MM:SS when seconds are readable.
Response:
**4:02:51**
